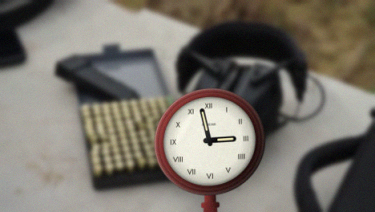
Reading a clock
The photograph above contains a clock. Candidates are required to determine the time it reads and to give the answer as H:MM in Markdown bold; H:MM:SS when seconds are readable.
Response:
**2:58**
